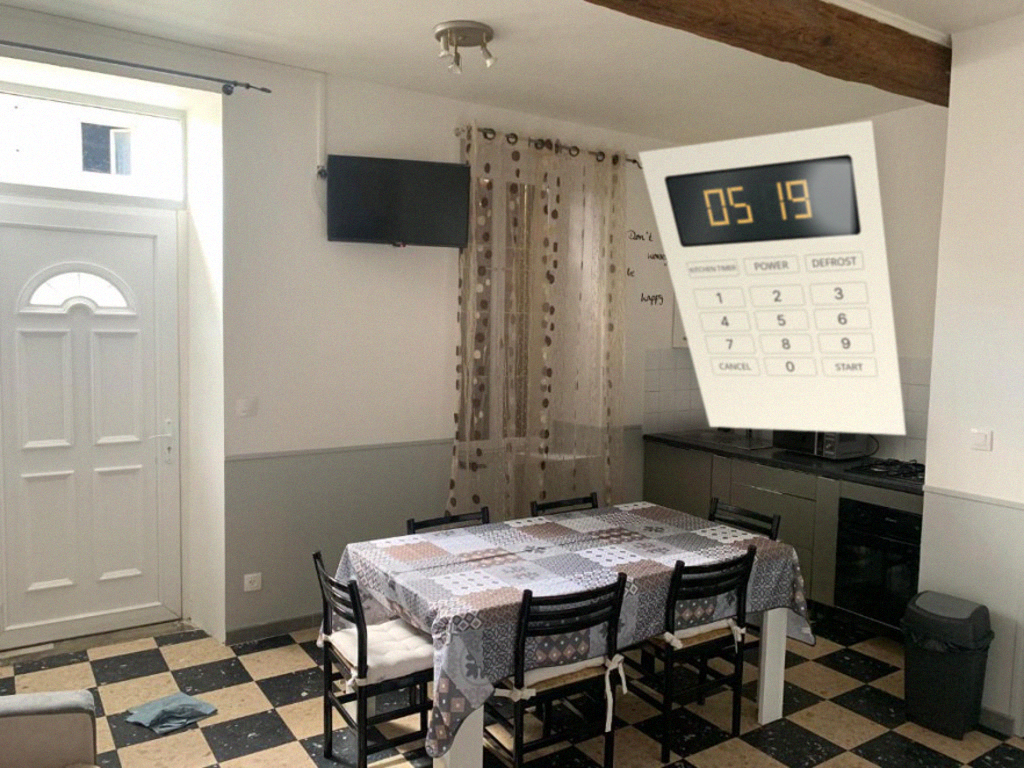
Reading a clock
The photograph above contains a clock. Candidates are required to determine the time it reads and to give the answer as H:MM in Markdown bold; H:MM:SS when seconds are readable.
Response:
**5:19**
